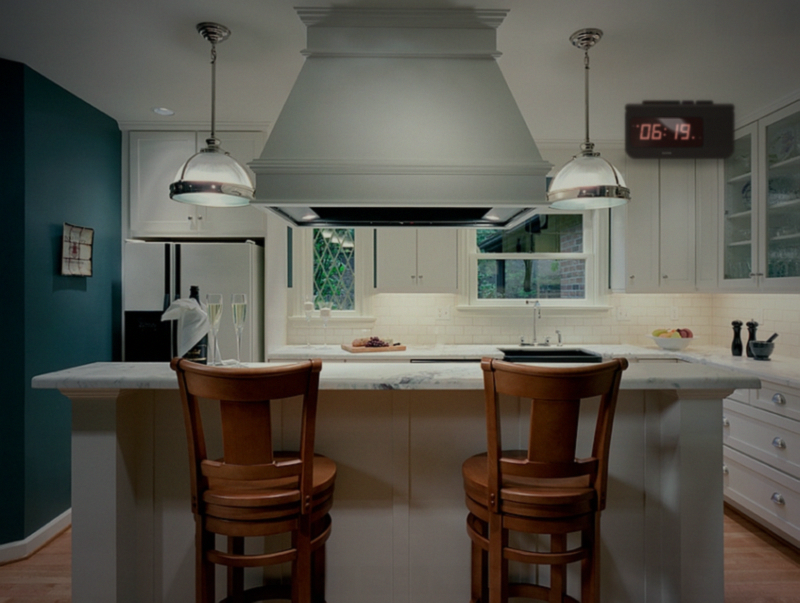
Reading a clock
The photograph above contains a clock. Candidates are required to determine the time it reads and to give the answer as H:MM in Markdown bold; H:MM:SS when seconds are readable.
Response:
**6:19**
